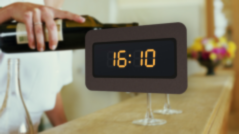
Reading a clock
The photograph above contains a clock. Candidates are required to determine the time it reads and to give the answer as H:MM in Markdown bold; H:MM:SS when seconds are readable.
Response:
**16:10**
